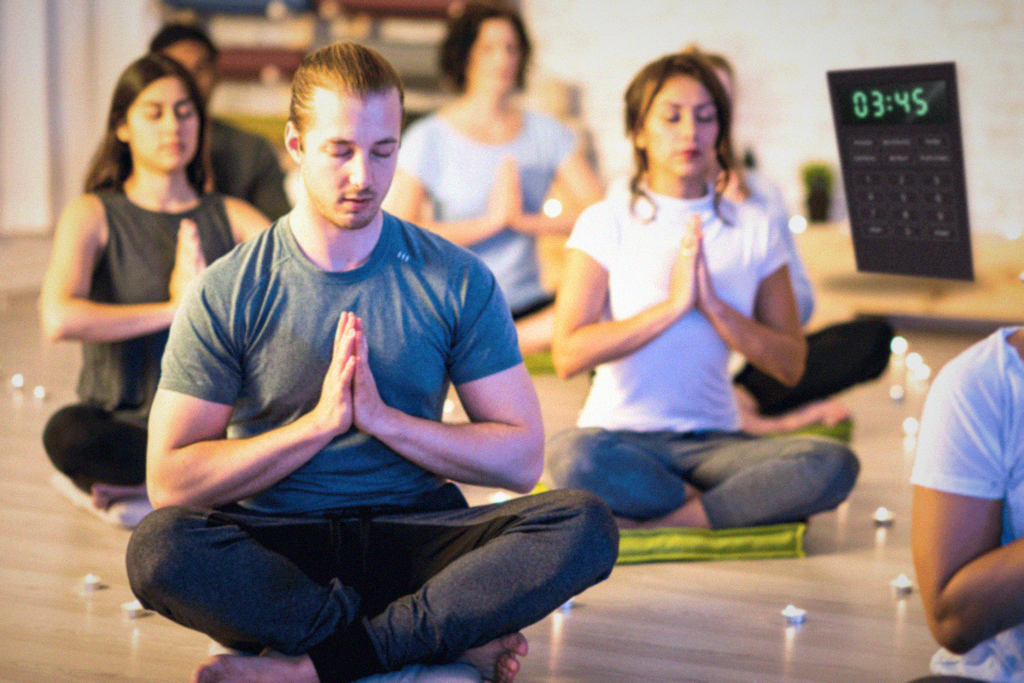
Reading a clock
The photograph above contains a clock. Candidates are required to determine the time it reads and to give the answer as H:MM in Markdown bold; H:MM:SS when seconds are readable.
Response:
**3:45**
